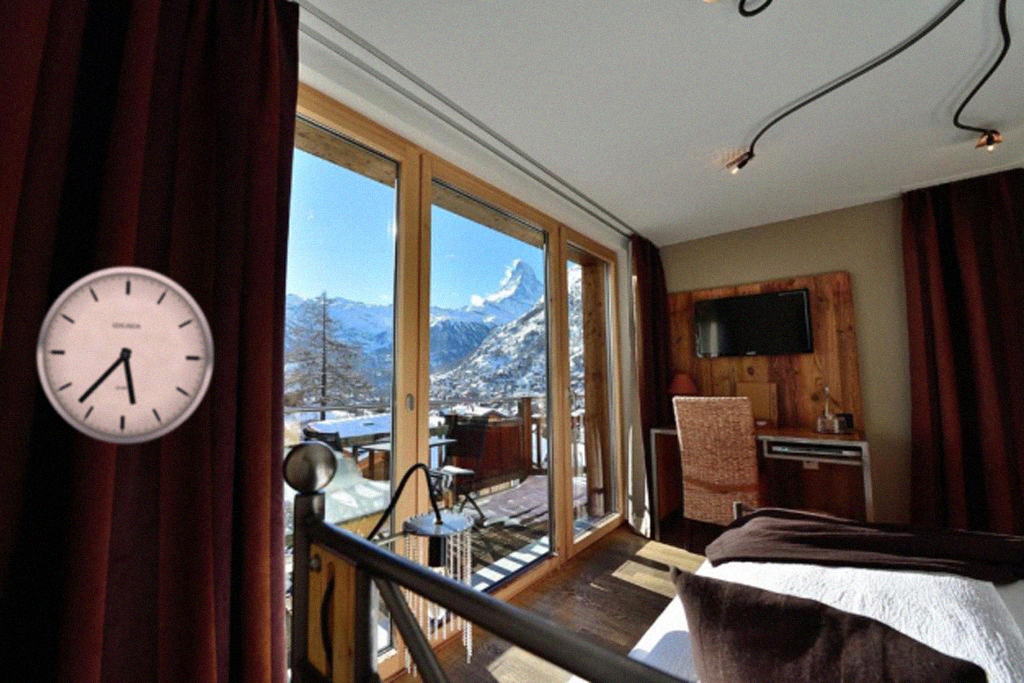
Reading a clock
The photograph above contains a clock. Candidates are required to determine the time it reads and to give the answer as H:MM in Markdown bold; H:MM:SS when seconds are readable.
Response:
**5:37**
